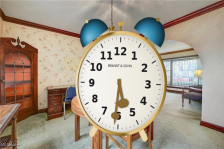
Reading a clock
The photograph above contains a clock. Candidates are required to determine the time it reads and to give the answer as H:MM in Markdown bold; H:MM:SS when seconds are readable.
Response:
**5:31**
